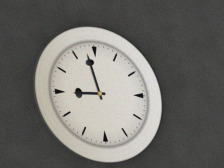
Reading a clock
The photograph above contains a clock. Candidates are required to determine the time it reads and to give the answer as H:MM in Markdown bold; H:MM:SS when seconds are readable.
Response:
**8:58**
